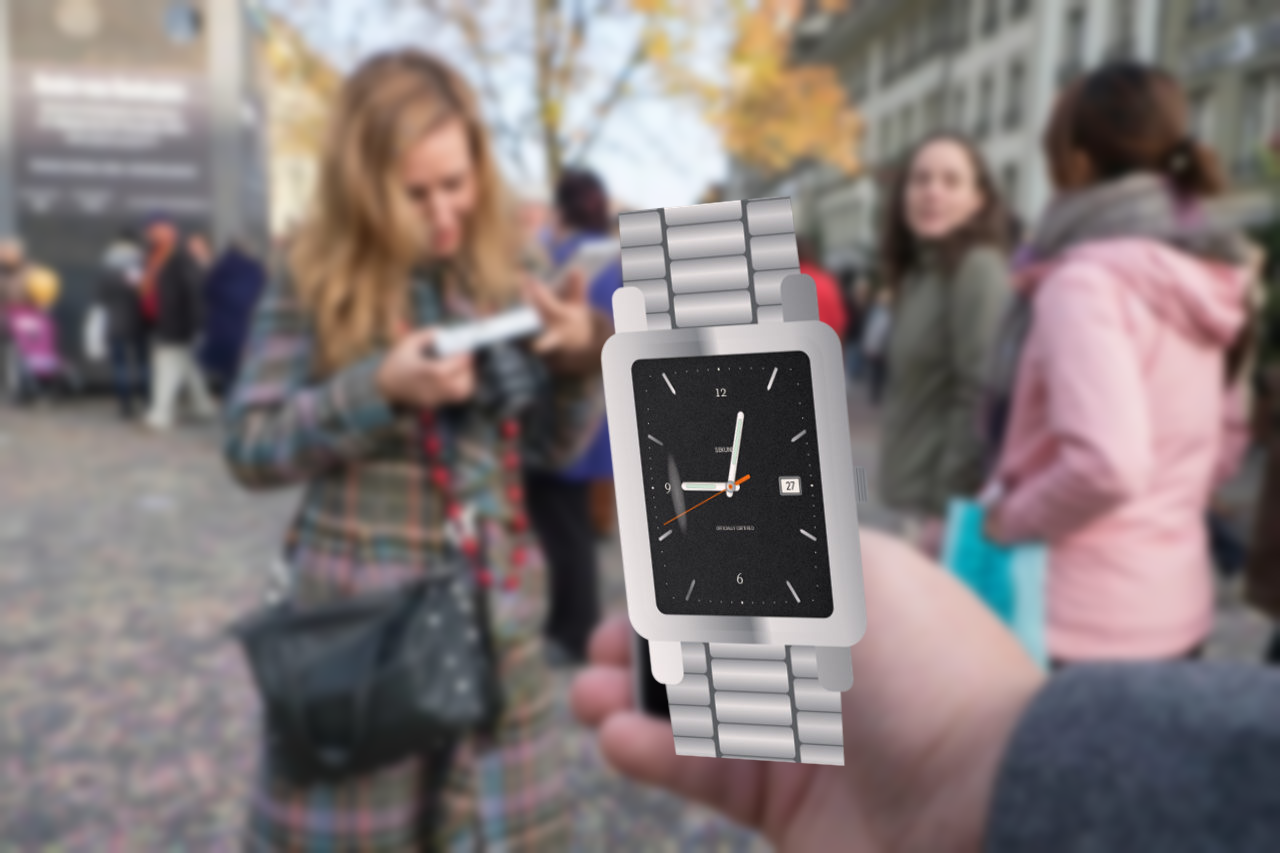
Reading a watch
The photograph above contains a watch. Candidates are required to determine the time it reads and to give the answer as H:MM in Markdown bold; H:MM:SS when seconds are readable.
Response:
**9:02:41**
